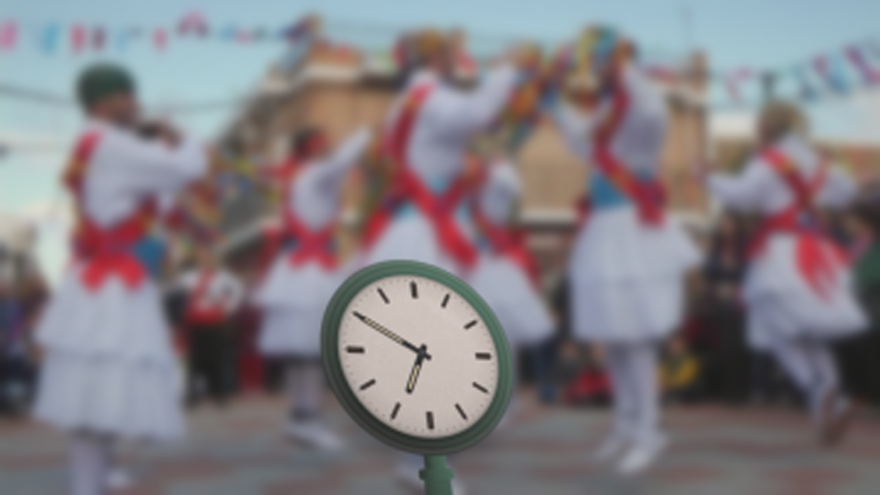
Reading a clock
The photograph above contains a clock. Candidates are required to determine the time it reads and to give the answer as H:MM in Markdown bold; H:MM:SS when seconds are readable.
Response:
**6:50**
